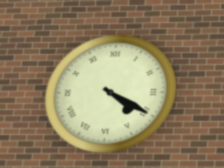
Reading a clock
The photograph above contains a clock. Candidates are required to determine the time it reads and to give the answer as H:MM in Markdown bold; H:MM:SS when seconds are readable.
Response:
**4:20**
